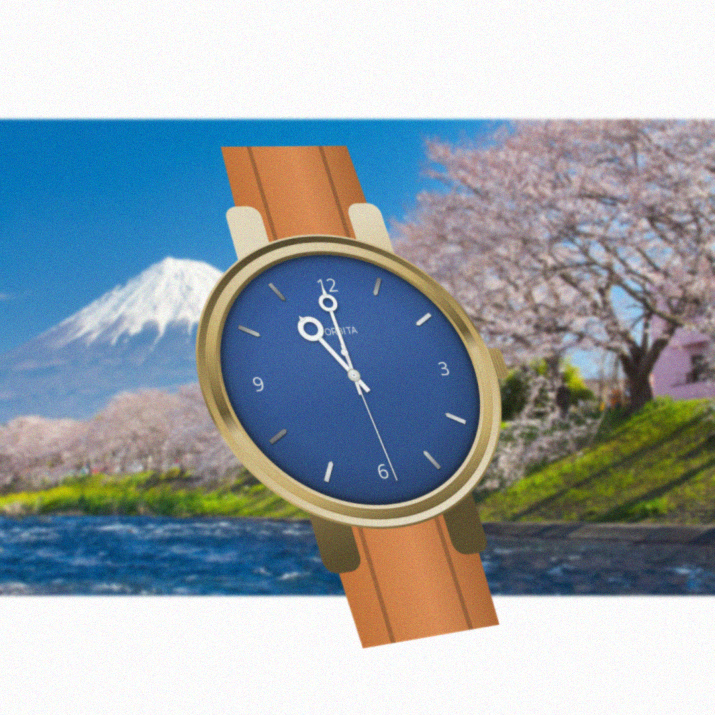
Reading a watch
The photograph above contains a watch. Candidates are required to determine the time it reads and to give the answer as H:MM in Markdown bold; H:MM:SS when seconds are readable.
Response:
**10:59:29**
